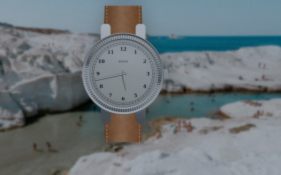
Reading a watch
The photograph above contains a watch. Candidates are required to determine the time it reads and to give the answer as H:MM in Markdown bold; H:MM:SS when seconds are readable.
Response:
**5:43**
